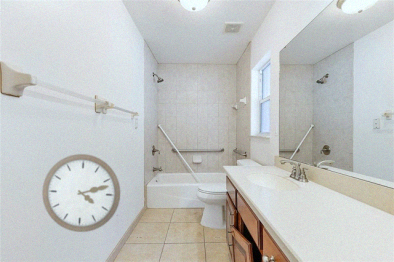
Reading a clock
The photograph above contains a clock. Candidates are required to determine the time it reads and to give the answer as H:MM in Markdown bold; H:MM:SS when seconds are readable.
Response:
**4:12**
